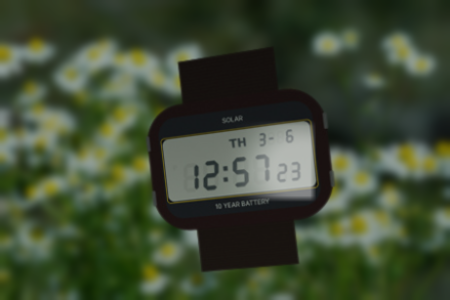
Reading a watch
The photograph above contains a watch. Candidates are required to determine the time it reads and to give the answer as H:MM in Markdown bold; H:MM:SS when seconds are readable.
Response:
**12:57:23**
